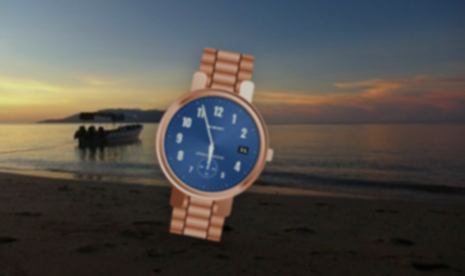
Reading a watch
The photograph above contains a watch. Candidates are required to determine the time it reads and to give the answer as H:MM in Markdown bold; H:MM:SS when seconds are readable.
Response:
**5:56**
